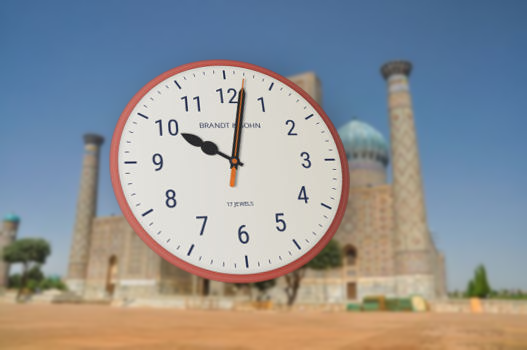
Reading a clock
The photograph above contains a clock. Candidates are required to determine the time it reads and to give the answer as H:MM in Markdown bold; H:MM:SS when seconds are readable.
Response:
**10:02:02**
